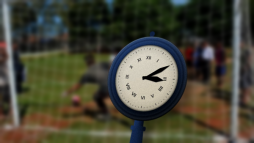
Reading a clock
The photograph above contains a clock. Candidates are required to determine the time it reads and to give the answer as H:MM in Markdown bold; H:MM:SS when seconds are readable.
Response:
**3:10**
